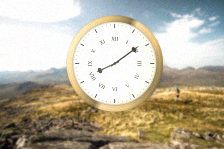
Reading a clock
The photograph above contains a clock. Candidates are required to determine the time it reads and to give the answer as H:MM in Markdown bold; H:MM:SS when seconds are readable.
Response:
**8:09**
